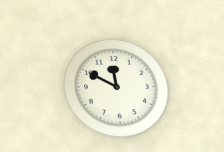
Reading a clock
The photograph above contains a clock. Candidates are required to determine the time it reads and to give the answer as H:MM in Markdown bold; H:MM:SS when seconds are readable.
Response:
**11:50**
